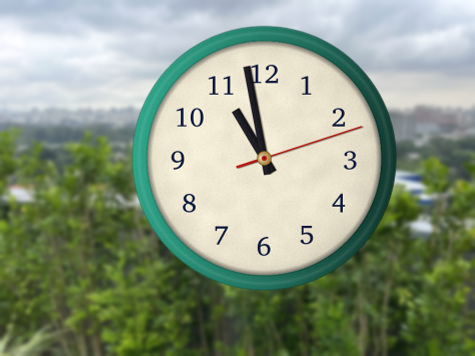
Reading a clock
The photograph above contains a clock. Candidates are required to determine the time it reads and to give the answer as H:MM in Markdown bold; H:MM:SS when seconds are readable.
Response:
**10:58:12**
